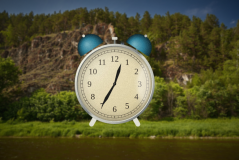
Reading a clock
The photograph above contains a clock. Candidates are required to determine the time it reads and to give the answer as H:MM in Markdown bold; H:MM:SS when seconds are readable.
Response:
**12:35**
